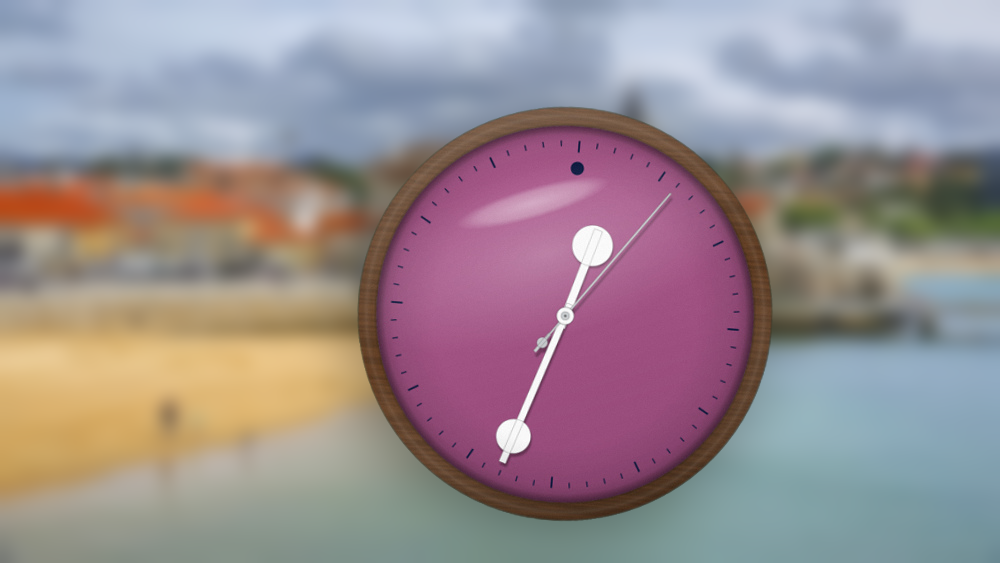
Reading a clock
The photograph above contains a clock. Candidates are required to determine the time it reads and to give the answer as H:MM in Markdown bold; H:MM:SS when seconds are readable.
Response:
**12:33:06**
